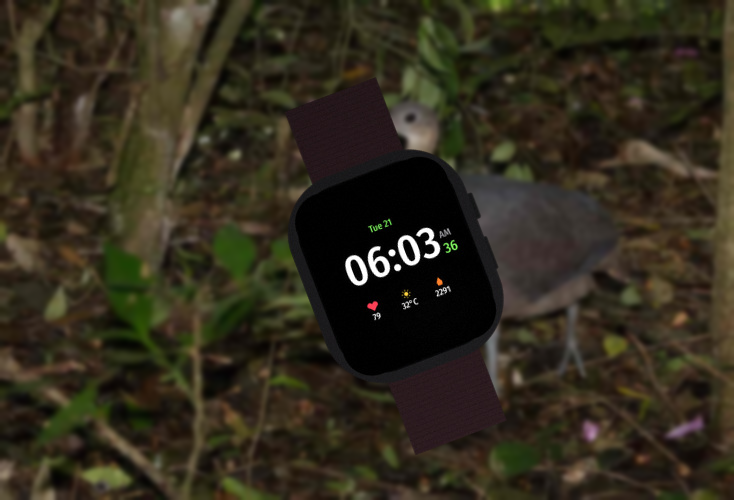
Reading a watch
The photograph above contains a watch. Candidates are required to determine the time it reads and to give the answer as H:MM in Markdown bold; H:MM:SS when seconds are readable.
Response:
**6:03:36**
